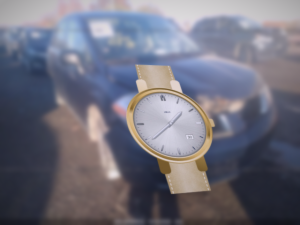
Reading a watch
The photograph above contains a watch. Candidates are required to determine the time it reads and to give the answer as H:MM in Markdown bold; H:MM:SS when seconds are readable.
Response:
**1:39**
